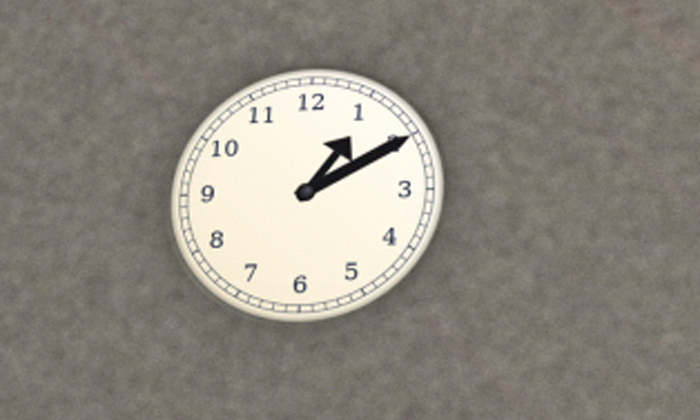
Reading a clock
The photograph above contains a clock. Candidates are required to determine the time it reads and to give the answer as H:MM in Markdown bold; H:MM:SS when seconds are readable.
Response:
**1:10**
